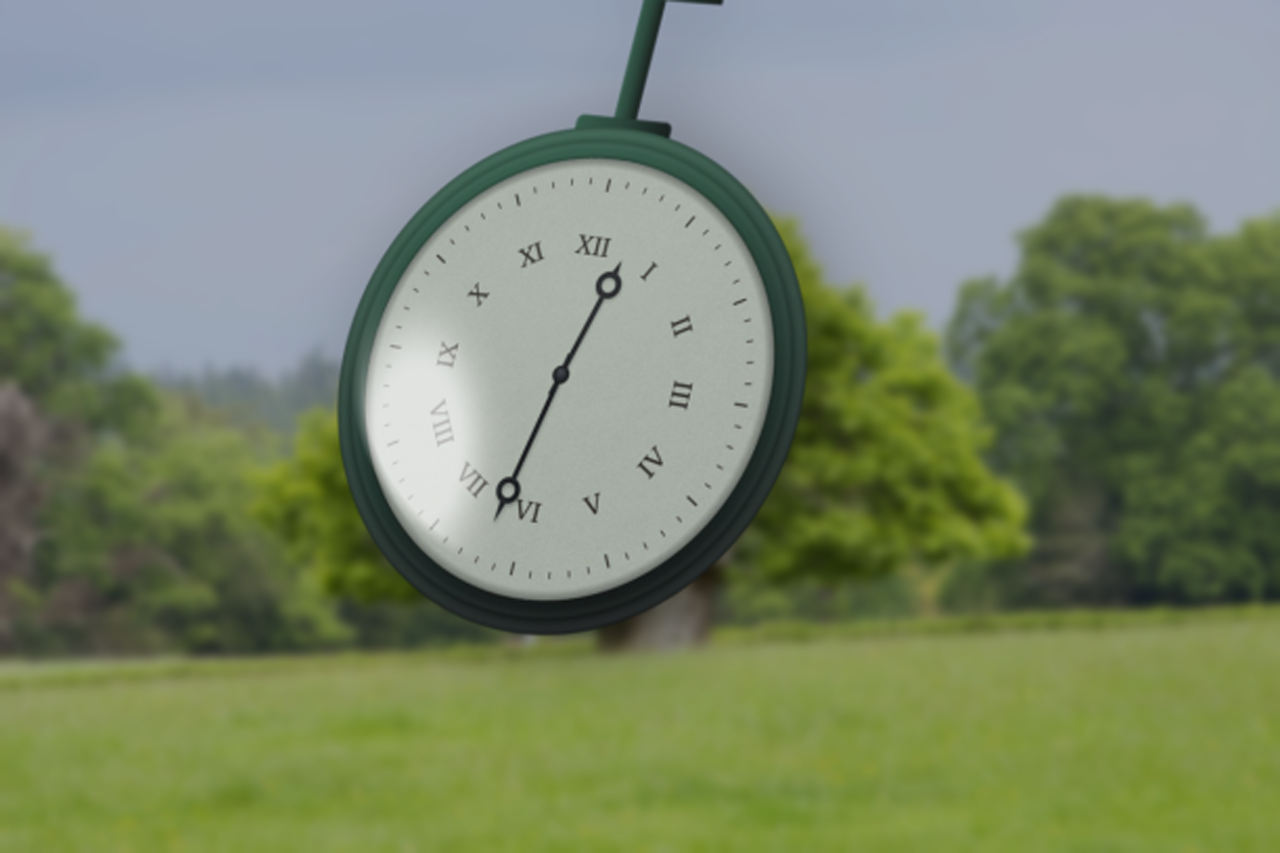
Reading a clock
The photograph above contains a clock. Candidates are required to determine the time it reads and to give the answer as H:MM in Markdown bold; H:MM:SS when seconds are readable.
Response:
**12:32**
